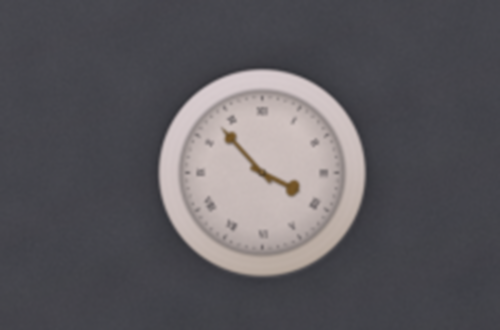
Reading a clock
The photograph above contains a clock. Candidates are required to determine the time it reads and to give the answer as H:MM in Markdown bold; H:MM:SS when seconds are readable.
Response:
**3:53**
